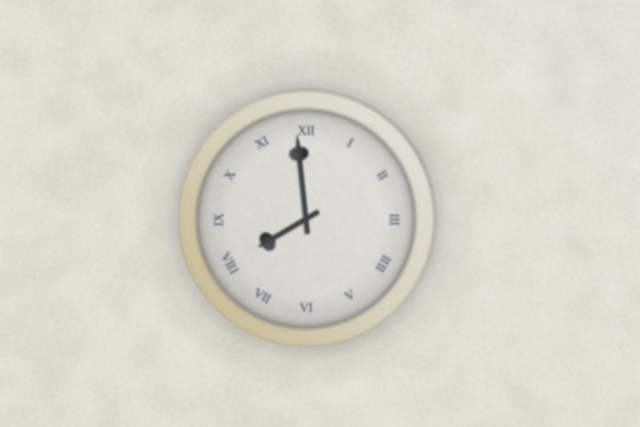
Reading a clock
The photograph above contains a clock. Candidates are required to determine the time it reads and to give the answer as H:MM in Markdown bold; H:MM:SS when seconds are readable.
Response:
**7:59**
